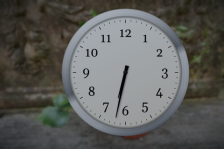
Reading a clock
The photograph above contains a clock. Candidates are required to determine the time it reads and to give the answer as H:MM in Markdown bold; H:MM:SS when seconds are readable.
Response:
**6:32**
